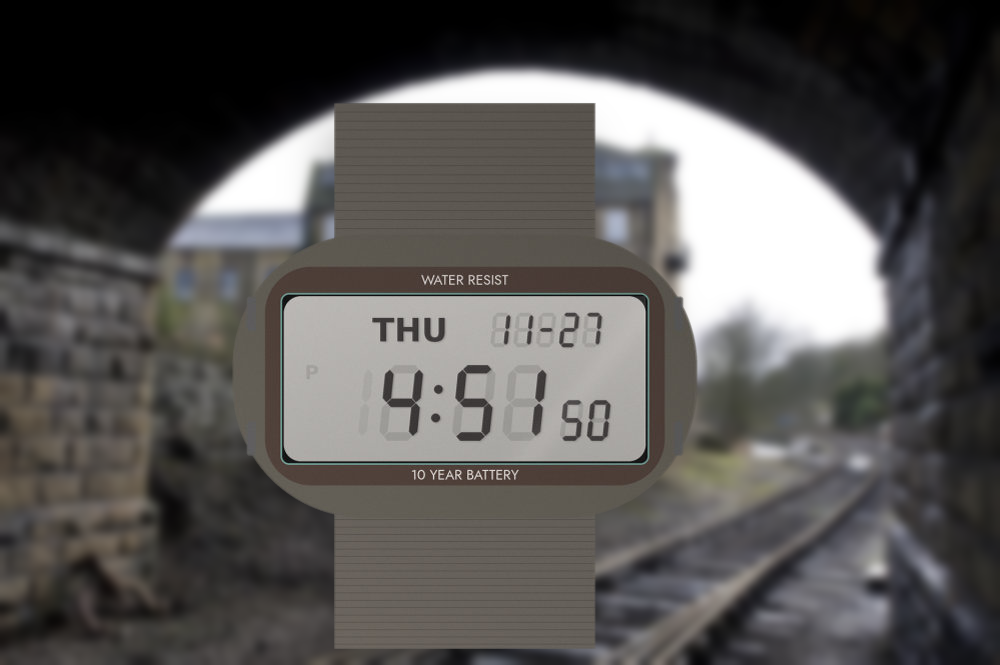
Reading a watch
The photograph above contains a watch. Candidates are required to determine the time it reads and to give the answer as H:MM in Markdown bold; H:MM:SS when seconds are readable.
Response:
**4:51:50**
